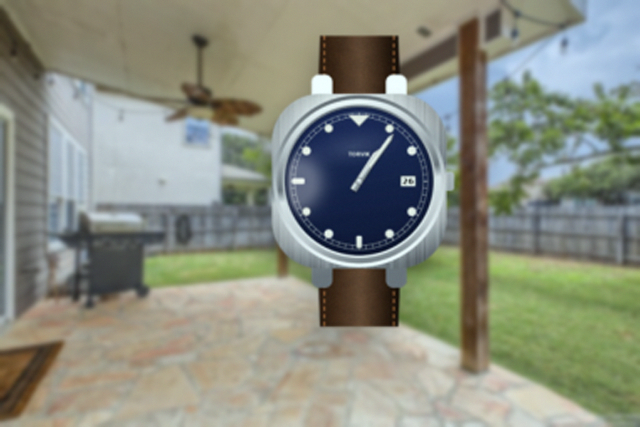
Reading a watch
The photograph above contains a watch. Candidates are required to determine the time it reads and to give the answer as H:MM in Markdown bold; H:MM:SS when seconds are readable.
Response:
**1:06**
